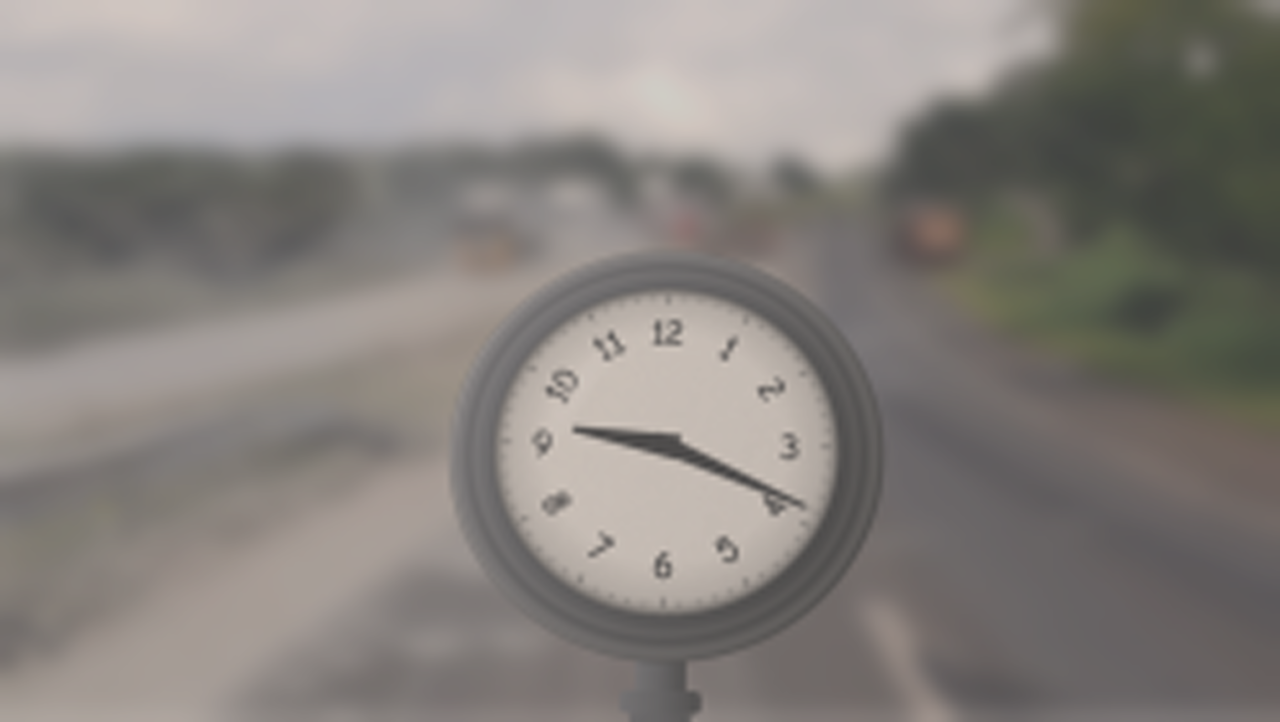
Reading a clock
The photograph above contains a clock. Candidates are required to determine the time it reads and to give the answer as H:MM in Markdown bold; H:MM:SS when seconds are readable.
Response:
**9:19**
